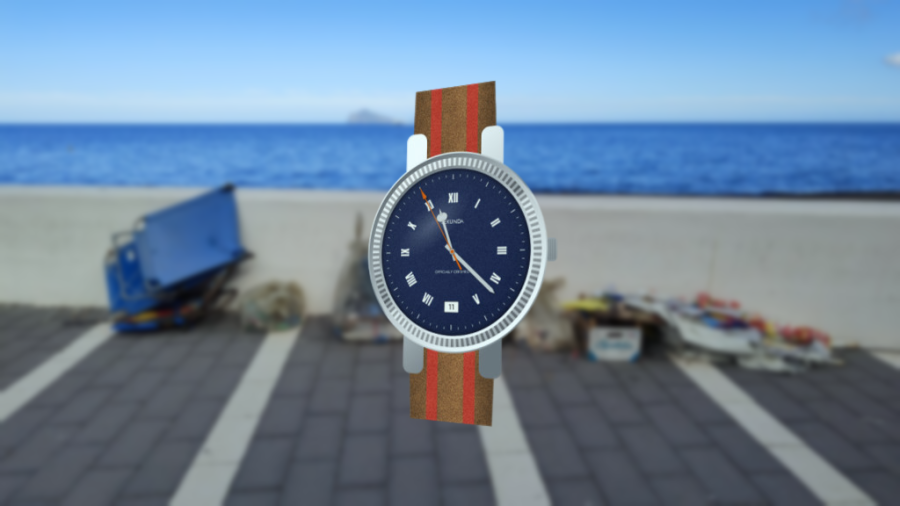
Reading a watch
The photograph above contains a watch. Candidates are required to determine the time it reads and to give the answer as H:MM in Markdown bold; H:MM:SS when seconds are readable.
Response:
**11:21:55**
